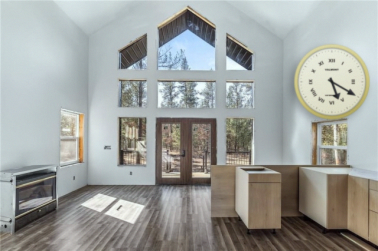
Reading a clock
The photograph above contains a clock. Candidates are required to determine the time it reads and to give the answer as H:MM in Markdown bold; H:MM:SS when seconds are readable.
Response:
**5:20**
